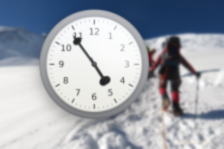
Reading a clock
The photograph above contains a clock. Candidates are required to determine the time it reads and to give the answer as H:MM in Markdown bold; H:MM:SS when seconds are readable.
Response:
**4:54**
